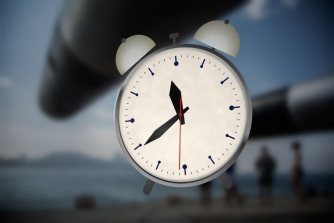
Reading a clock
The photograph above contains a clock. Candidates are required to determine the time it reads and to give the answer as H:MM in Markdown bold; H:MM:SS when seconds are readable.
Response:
**11:39:31**
